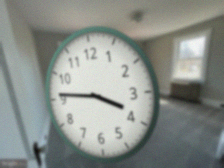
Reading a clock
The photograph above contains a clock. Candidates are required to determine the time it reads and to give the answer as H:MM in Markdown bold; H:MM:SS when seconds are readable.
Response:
**3:46**
